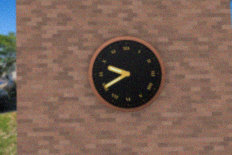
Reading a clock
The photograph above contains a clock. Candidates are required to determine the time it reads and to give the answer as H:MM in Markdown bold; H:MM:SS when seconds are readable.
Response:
**9:40**
